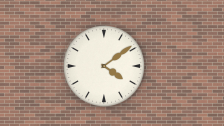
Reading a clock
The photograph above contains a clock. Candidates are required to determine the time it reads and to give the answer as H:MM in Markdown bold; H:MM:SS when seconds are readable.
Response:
**4:09**
